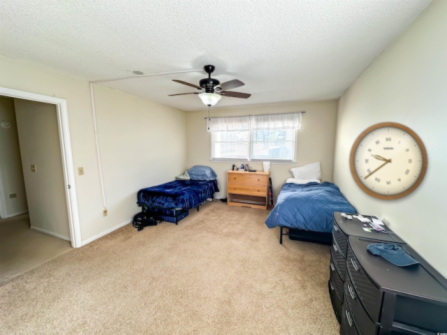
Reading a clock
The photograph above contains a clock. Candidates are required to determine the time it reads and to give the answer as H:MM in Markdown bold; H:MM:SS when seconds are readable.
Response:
**9:39**
